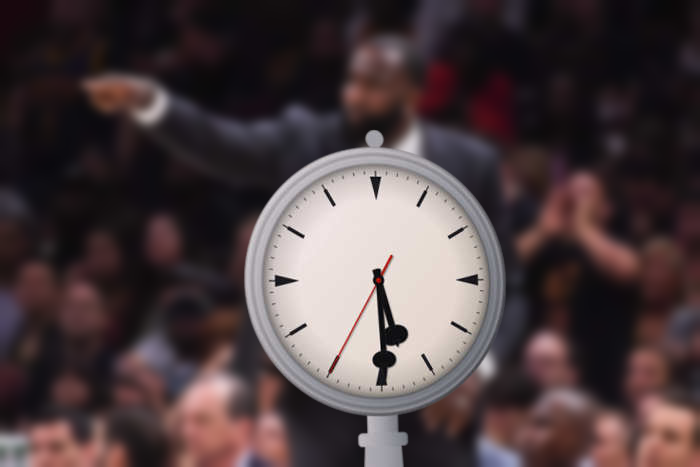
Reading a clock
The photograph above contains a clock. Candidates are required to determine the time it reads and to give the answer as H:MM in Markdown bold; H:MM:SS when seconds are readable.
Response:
**5:29:35**
